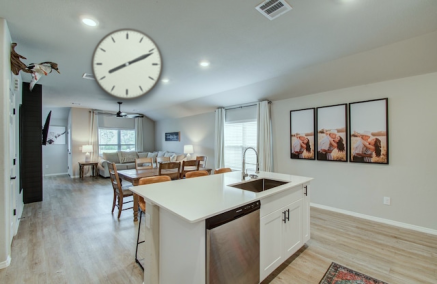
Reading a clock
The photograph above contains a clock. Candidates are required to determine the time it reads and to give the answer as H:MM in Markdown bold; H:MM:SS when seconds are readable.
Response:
**8:11**
